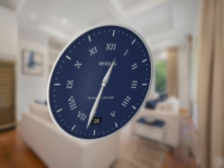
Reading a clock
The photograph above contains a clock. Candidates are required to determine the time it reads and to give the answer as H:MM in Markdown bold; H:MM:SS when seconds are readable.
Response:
**12:32**
